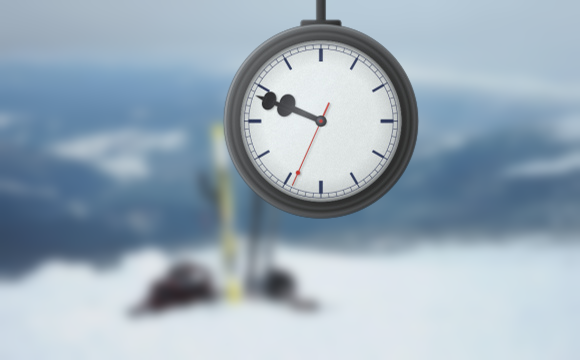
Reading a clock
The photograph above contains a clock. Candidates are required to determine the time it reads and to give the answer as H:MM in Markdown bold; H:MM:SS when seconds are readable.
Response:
**9:48:34**
